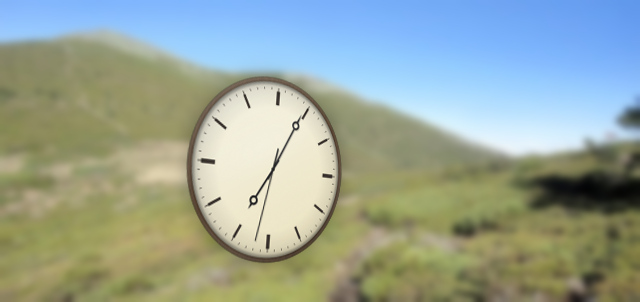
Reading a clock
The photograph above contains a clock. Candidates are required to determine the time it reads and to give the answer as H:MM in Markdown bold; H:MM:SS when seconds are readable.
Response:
**7:04:32**
